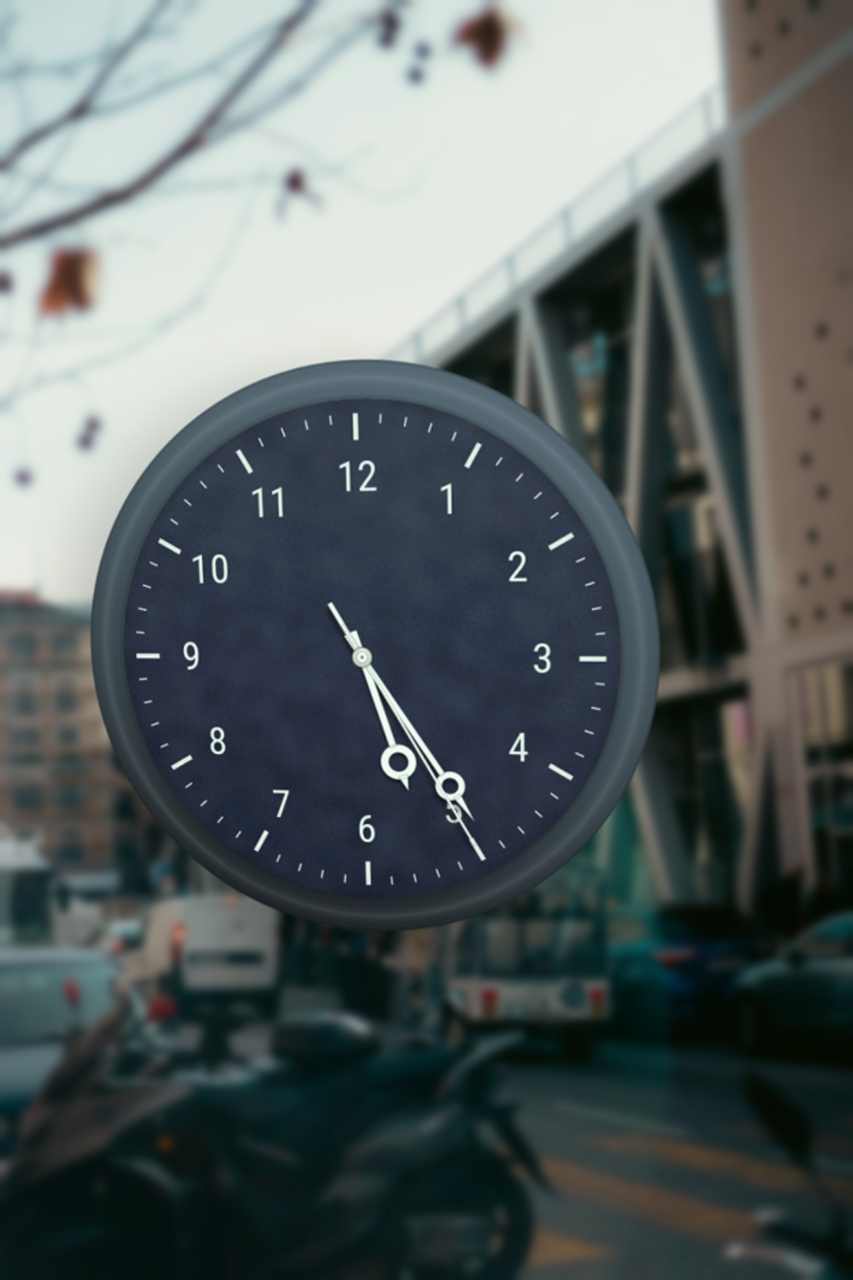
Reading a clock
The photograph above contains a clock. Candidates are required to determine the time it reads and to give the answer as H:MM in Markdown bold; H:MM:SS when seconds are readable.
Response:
**5:24:25**
